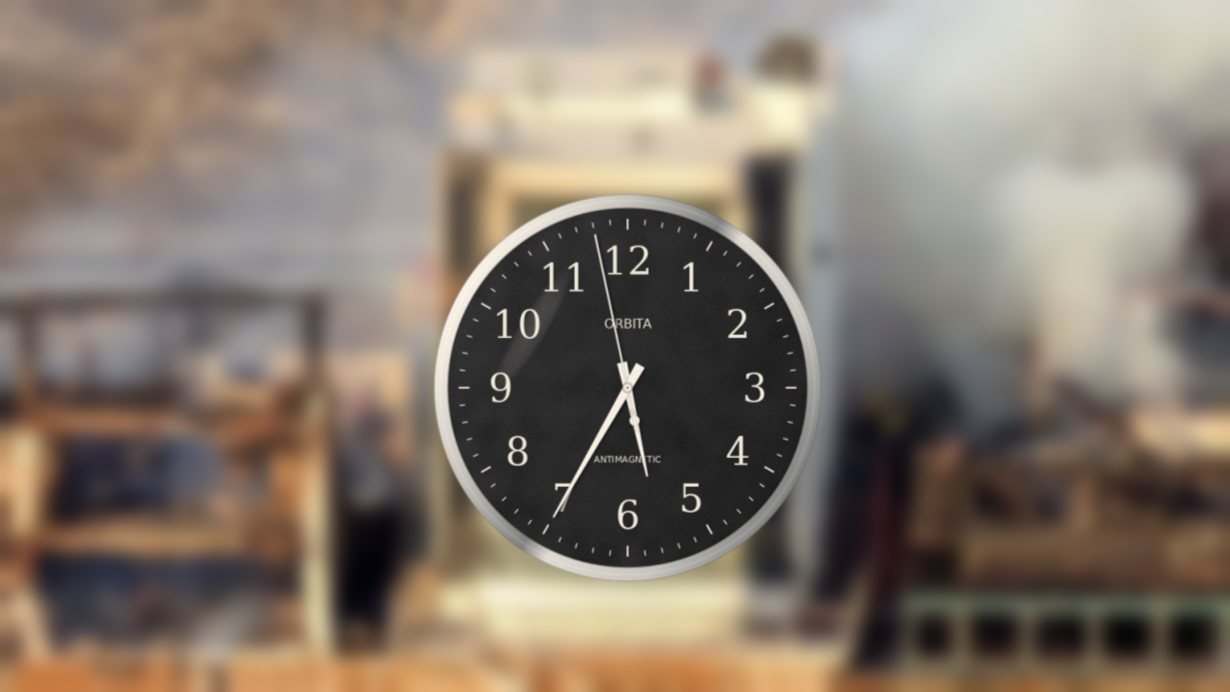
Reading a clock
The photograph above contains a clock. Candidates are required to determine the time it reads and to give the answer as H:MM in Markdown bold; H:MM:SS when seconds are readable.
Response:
**5:34:58**
